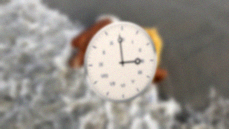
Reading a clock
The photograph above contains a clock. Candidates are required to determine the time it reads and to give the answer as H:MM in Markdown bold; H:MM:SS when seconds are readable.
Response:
**2:59**
